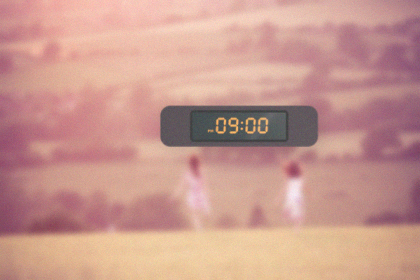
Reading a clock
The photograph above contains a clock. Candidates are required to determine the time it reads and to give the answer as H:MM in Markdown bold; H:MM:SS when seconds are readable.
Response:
**9:00**
